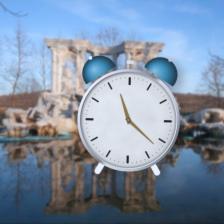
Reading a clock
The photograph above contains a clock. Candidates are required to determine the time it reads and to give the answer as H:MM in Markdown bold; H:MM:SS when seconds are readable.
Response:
**11:22**
